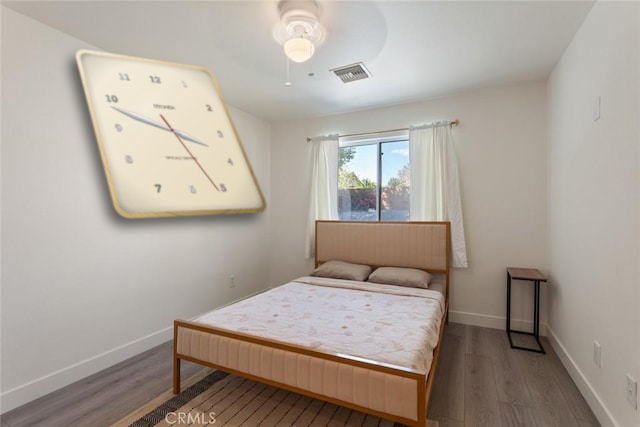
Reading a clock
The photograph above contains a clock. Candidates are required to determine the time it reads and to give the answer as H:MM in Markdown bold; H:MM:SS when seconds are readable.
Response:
**3:48:26**
